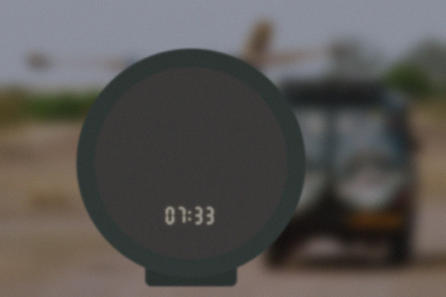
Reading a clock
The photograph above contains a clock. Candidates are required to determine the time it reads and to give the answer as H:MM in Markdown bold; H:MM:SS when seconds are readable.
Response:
**7:33**
